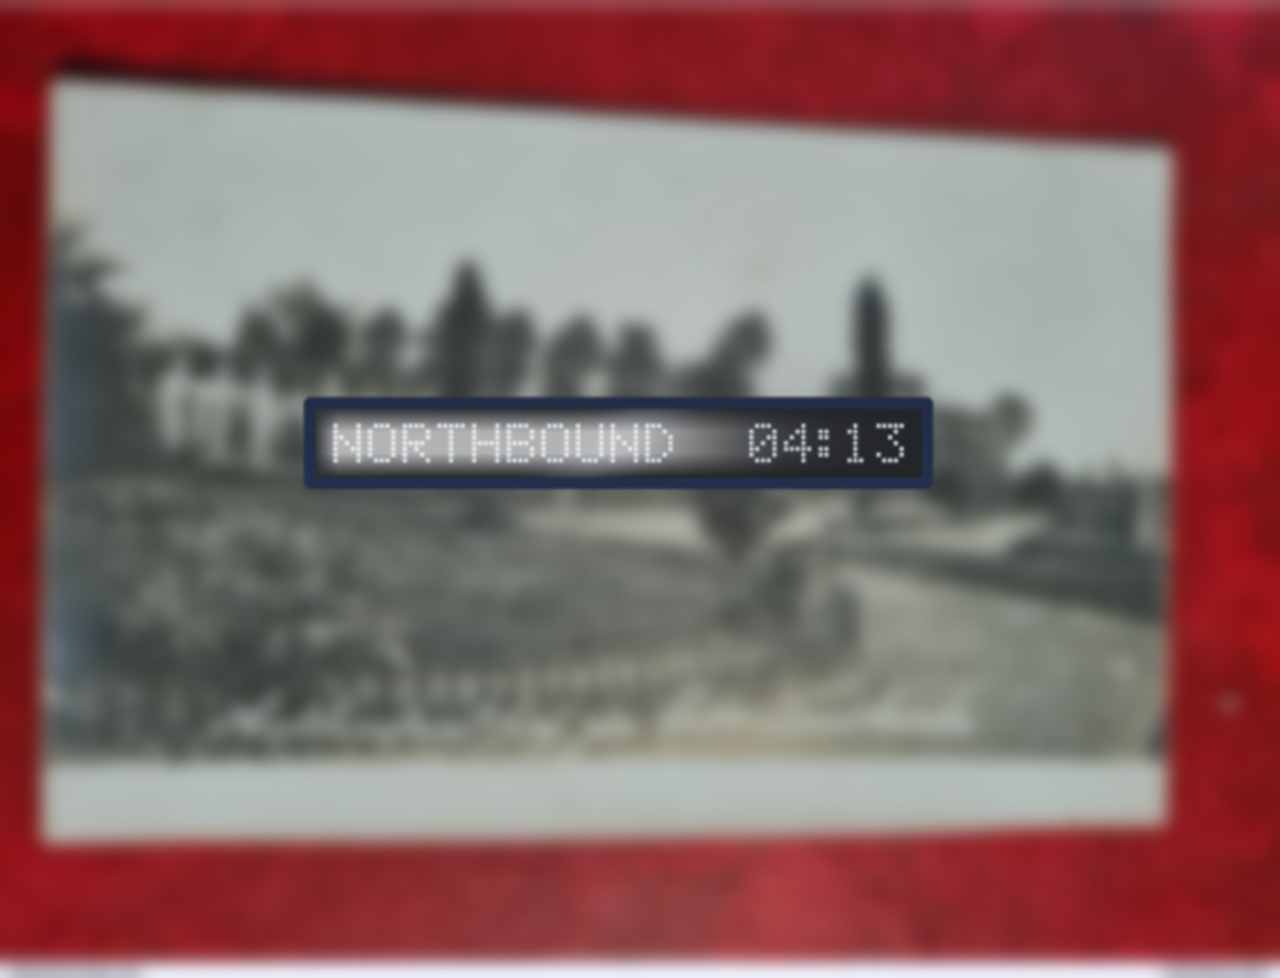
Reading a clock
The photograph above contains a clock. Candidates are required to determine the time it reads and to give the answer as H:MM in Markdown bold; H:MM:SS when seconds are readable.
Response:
**4:13**
